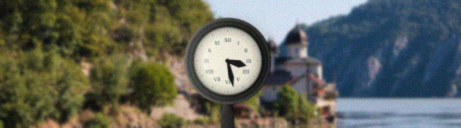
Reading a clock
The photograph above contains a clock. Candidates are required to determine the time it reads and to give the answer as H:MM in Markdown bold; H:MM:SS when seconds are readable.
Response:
**3:28**
